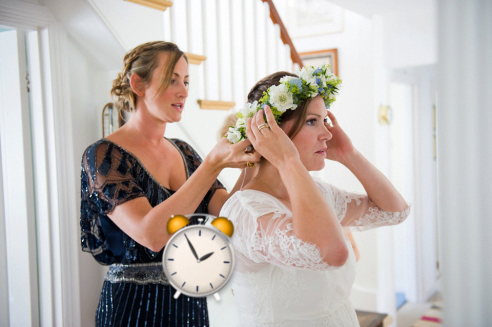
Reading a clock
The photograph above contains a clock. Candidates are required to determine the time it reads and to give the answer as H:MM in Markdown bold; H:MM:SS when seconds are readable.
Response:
**1:55**
